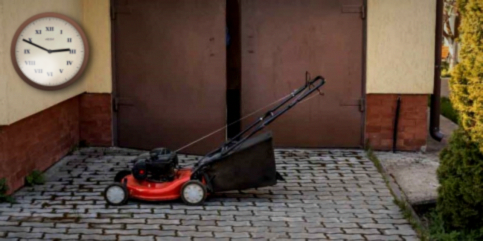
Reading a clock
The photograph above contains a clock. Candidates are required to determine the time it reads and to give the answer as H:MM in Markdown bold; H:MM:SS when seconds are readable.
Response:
**2:49**
